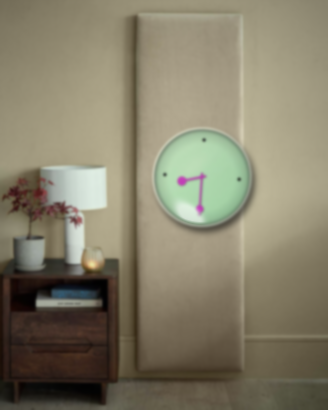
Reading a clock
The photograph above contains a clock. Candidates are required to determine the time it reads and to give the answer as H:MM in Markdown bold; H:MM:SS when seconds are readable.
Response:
**8:30**
